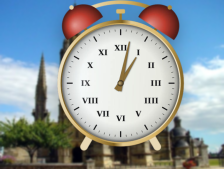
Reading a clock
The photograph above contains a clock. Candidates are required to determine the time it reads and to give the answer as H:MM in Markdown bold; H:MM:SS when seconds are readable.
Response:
**1:02**
